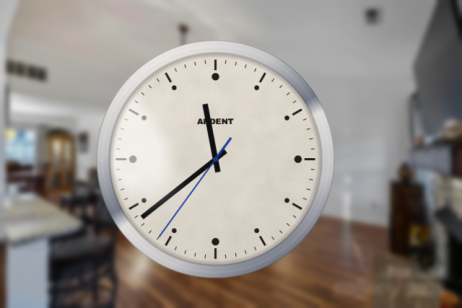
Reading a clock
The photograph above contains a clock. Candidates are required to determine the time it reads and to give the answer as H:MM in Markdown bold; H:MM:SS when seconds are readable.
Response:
**11:38:36**
